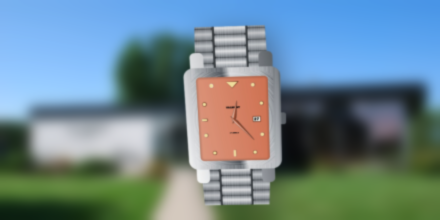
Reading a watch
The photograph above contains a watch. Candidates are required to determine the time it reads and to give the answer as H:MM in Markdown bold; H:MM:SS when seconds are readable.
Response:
**12:23**
